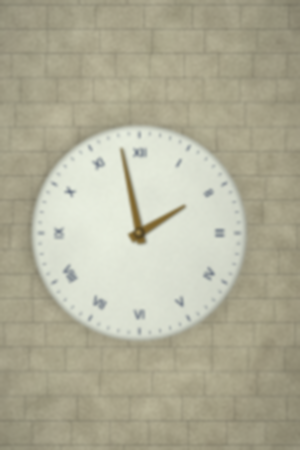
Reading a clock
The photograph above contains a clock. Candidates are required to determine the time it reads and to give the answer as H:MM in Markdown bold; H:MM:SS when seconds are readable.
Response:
**1:58**
